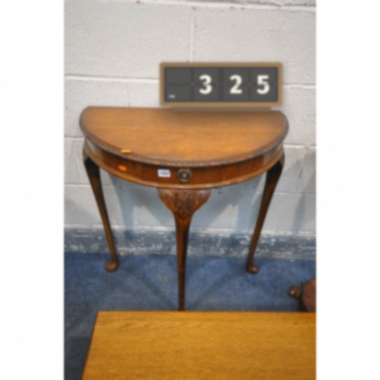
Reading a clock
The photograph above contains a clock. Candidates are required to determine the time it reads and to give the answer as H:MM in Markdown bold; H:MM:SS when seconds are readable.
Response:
**3:25**
